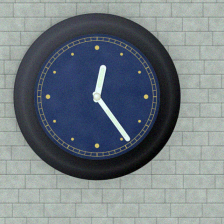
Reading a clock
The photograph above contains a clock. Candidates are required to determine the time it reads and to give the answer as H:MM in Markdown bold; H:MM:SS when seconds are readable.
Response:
**12:24**
